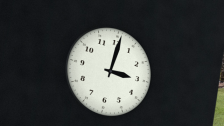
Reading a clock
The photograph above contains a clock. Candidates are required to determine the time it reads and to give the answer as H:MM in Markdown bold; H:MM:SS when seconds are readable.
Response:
**3:01**
